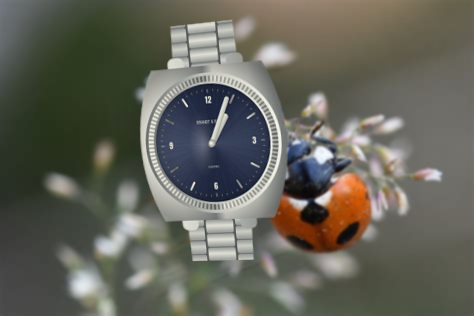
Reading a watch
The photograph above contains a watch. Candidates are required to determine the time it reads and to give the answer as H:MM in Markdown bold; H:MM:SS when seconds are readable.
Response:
**1:04**
